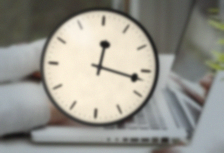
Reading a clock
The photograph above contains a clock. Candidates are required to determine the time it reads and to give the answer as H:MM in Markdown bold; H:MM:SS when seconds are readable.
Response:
**12:17**
